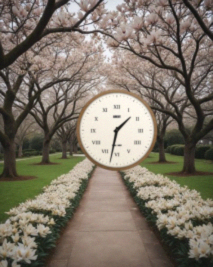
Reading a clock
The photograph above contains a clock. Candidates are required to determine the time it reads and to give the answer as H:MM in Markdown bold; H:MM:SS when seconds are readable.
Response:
**1:32**
